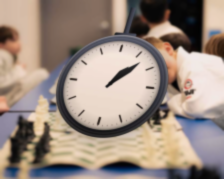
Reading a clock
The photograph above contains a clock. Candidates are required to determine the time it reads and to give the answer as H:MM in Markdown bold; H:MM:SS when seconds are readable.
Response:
**1:07**
